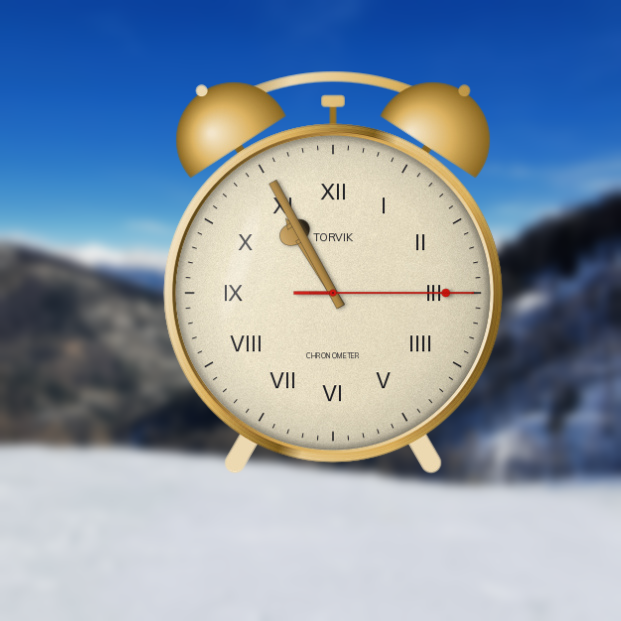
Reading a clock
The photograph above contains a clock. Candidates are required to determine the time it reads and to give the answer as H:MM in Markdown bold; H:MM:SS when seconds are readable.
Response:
**10:55:15**
